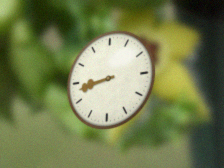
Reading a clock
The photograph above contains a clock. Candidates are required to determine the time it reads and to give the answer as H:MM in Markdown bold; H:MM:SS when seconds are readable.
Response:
**8:43**
